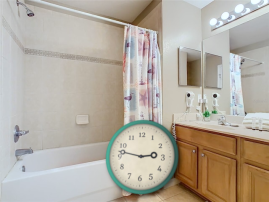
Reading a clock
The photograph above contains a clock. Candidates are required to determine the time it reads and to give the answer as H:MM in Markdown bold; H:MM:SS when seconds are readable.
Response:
**2:47**
